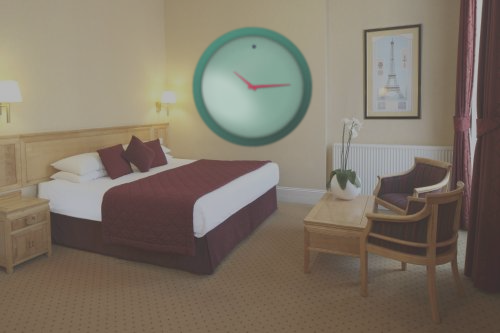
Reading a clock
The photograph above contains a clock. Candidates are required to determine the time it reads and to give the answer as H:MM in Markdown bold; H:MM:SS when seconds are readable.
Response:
**10:14**
